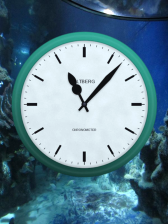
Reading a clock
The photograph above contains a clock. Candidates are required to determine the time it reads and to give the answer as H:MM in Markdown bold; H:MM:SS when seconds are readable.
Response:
**11:07**
